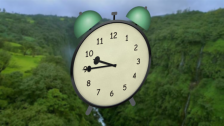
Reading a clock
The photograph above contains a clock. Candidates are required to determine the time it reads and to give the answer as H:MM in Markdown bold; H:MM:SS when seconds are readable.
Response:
**9:45**
